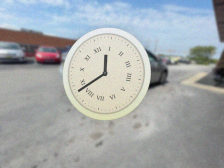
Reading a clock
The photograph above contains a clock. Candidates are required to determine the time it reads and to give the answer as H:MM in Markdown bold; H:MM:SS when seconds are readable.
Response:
**12:43**
